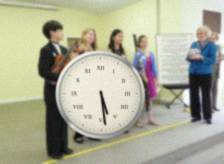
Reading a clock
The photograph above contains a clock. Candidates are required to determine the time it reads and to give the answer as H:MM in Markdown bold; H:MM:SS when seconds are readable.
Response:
**5:29**
